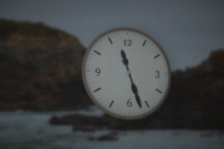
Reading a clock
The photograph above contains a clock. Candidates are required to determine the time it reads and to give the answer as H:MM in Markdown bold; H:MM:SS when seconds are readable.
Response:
**11:27**
